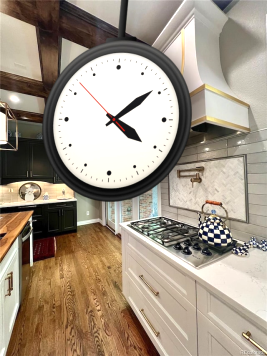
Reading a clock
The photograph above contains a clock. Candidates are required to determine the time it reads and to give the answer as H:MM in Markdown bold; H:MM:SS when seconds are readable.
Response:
**4:08:52**
